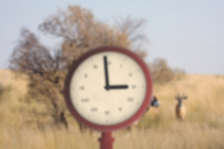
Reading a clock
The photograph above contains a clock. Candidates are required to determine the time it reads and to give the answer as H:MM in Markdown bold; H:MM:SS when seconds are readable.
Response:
**2:59**
